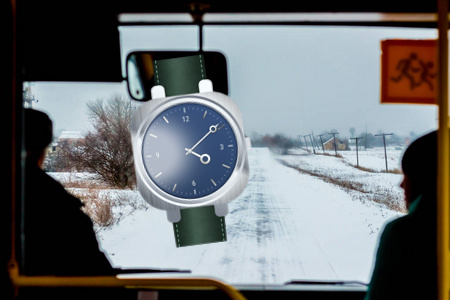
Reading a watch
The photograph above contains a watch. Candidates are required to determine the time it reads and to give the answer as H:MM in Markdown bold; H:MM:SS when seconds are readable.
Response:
**4:09**
